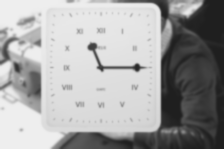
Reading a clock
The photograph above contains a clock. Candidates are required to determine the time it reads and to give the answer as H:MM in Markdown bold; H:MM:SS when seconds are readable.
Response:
**11:15**
